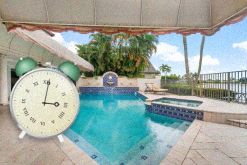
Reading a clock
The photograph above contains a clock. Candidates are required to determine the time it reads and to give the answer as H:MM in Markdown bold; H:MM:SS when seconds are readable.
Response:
**3:01**
